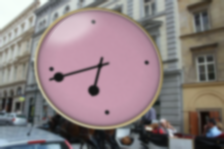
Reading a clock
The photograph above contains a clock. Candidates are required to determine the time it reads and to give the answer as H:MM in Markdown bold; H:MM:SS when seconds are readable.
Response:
**6:43**
